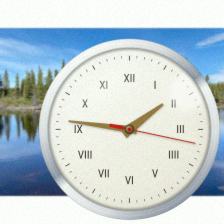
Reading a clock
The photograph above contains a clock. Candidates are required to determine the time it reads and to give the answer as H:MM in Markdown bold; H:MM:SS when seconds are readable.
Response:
**1:46:17**
